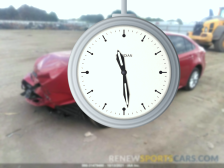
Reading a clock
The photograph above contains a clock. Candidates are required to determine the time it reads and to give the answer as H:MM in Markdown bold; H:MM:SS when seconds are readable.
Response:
**11:29**
